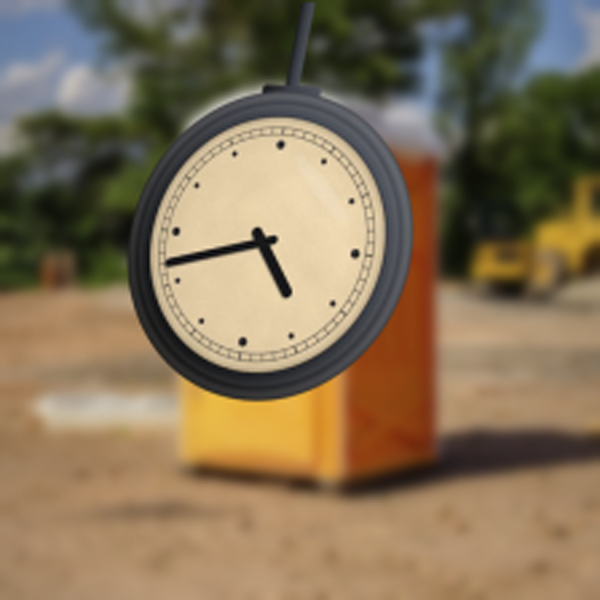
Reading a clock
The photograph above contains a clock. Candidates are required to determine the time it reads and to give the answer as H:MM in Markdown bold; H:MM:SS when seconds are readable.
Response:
**4:42**
